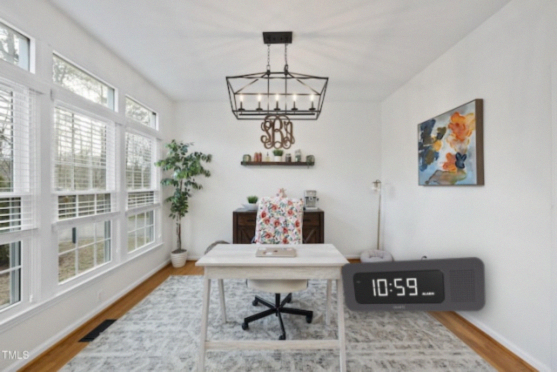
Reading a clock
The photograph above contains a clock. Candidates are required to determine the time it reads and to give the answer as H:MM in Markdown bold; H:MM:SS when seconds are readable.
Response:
**10:59**
